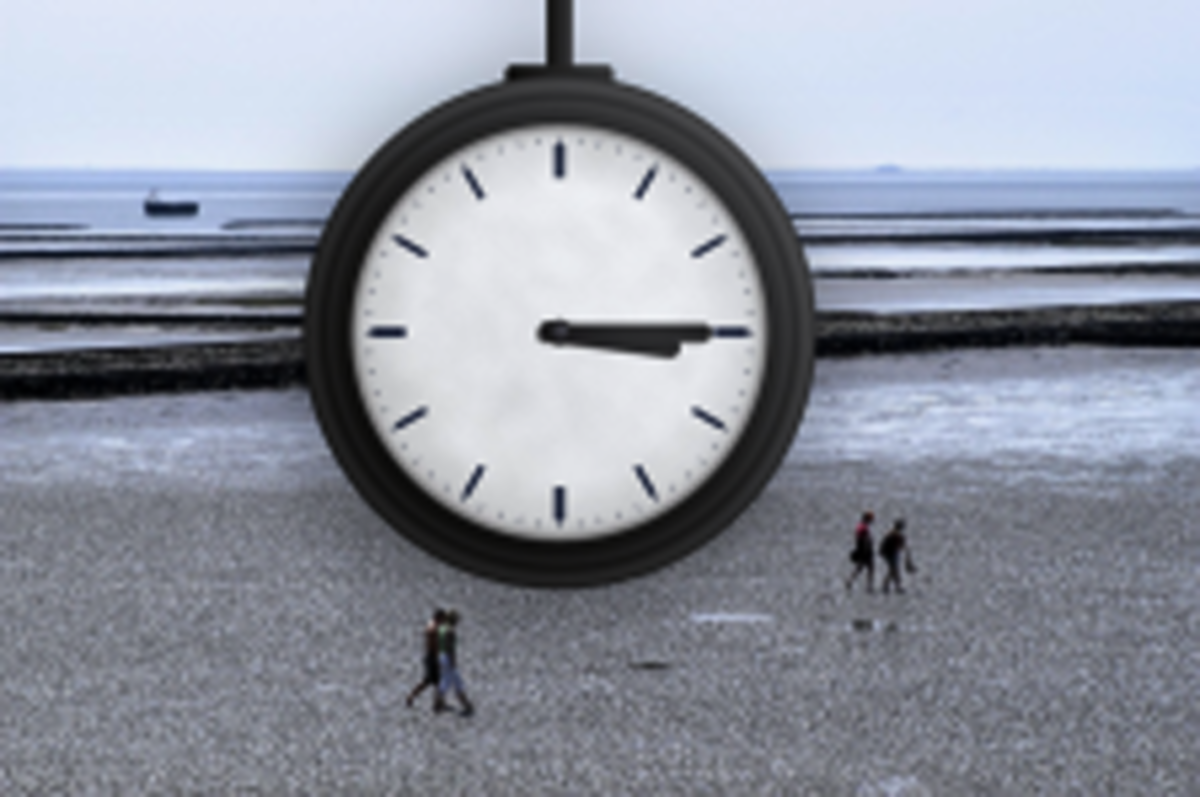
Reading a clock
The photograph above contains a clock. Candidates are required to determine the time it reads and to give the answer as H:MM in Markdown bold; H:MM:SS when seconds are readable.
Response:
**3:15**
